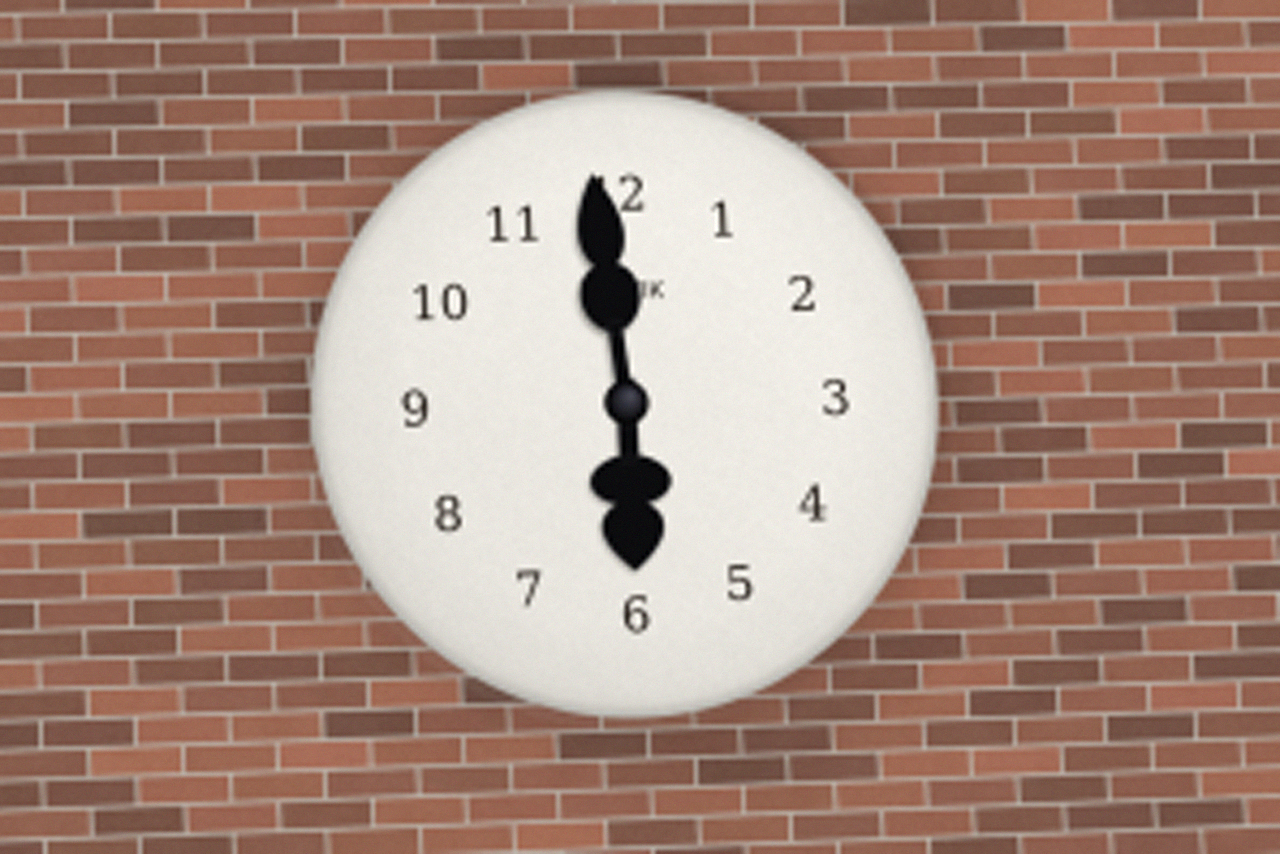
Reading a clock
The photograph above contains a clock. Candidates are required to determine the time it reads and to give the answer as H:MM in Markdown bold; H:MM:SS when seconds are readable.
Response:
**5:59**
